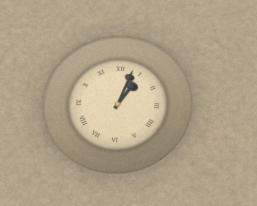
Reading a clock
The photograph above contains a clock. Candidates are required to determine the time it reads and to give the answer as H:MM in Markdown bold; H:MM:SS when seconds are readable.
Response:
**1:03**
